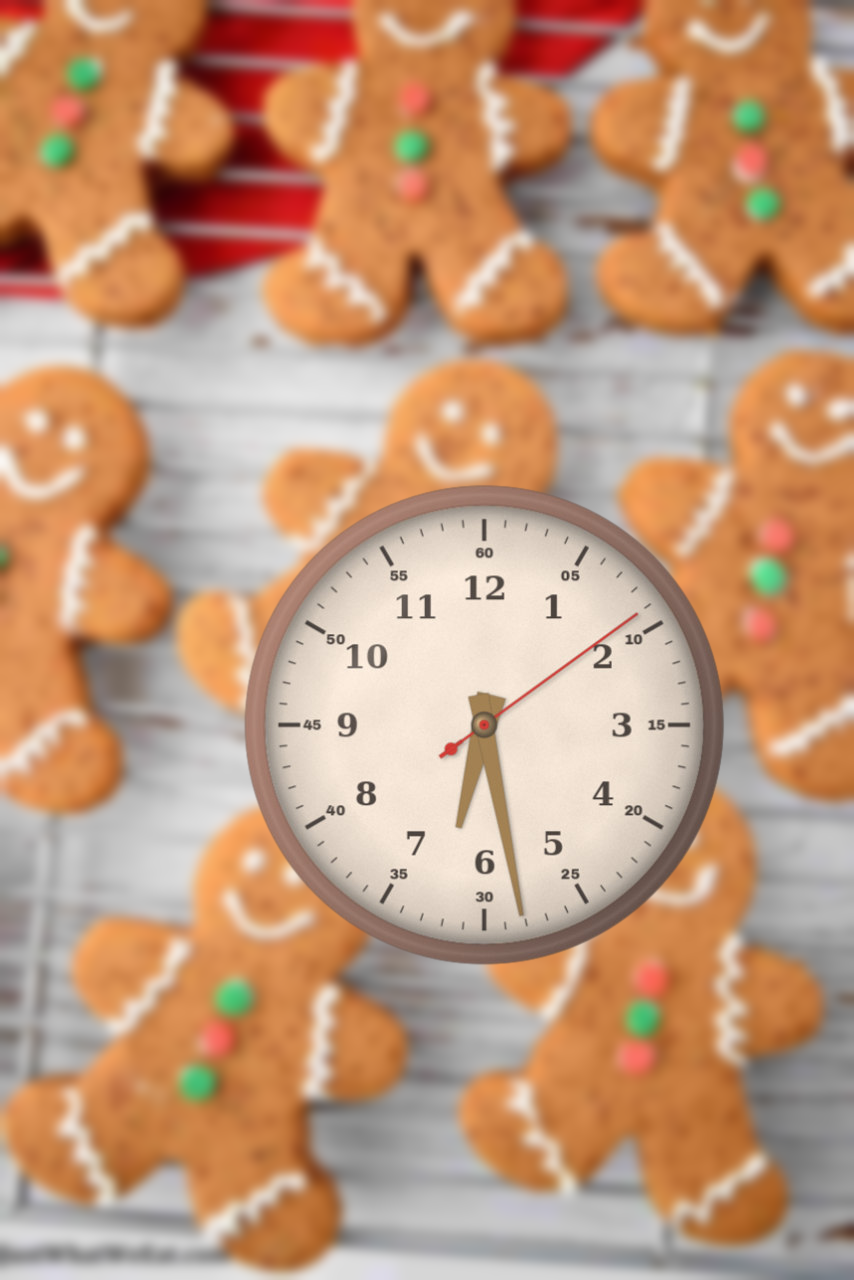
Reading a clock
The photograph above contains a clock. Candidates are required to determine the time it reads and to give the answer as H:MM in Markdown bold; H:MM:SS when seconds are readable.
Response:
**6:28:09**
